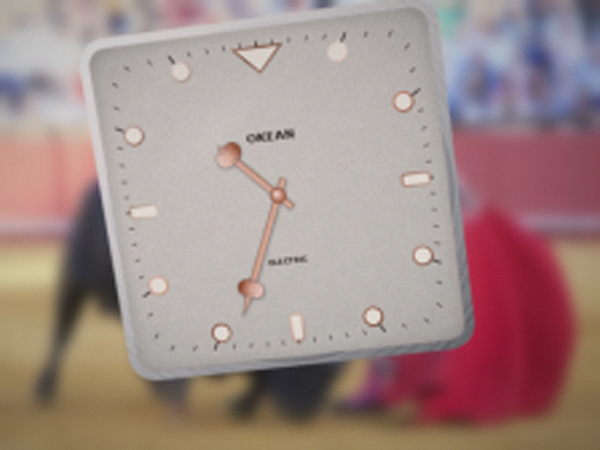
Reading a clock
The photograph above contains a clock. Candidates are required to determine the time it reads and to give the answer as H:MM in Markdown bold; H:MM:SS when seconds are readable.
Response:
**10:34**
